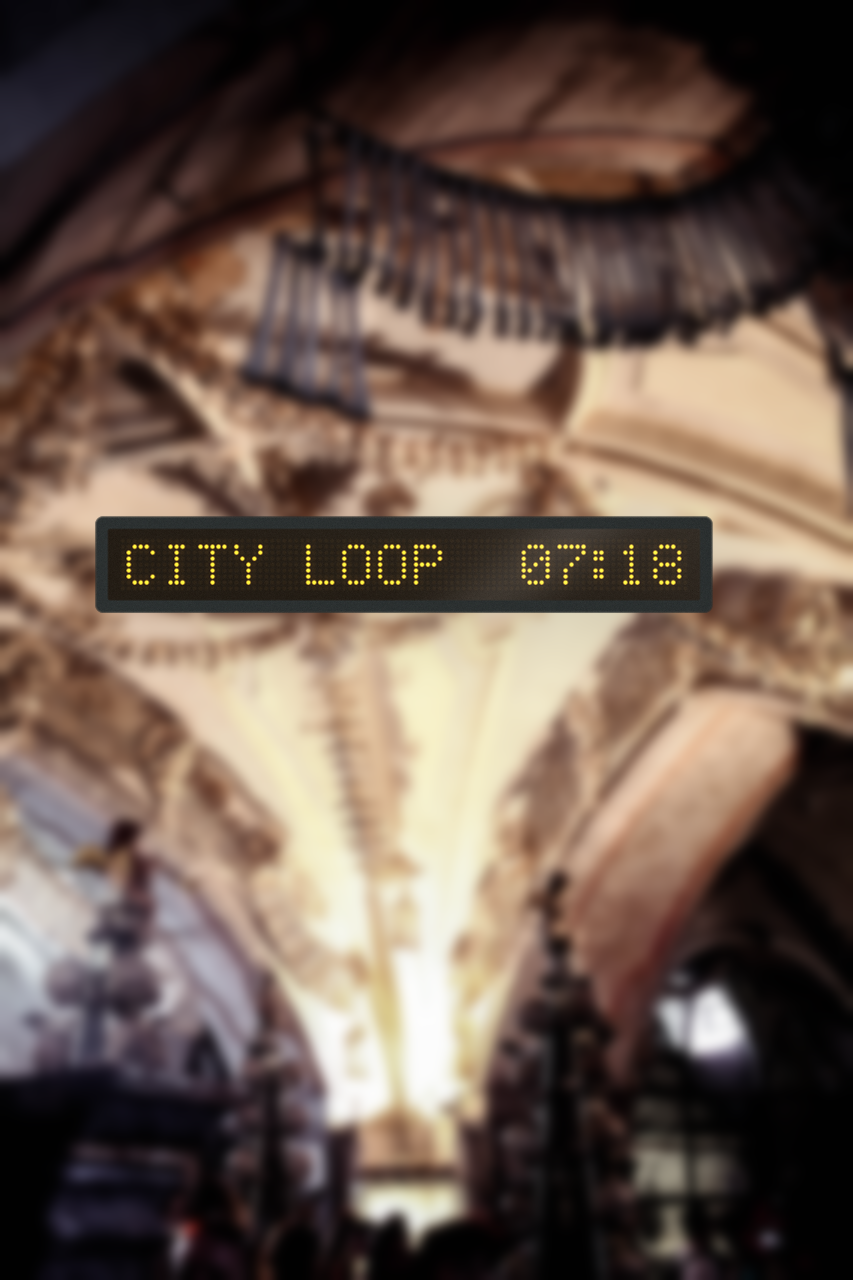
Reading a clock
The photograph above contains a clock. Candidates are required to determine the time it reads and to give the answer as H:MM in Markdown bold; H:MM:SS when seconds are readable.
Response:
**7:18**
